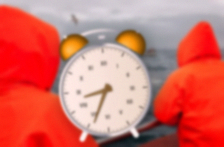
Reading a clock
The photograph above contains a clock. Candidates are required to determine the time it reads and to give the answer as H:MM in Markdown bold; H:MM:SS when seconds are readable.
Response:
**8:34**
